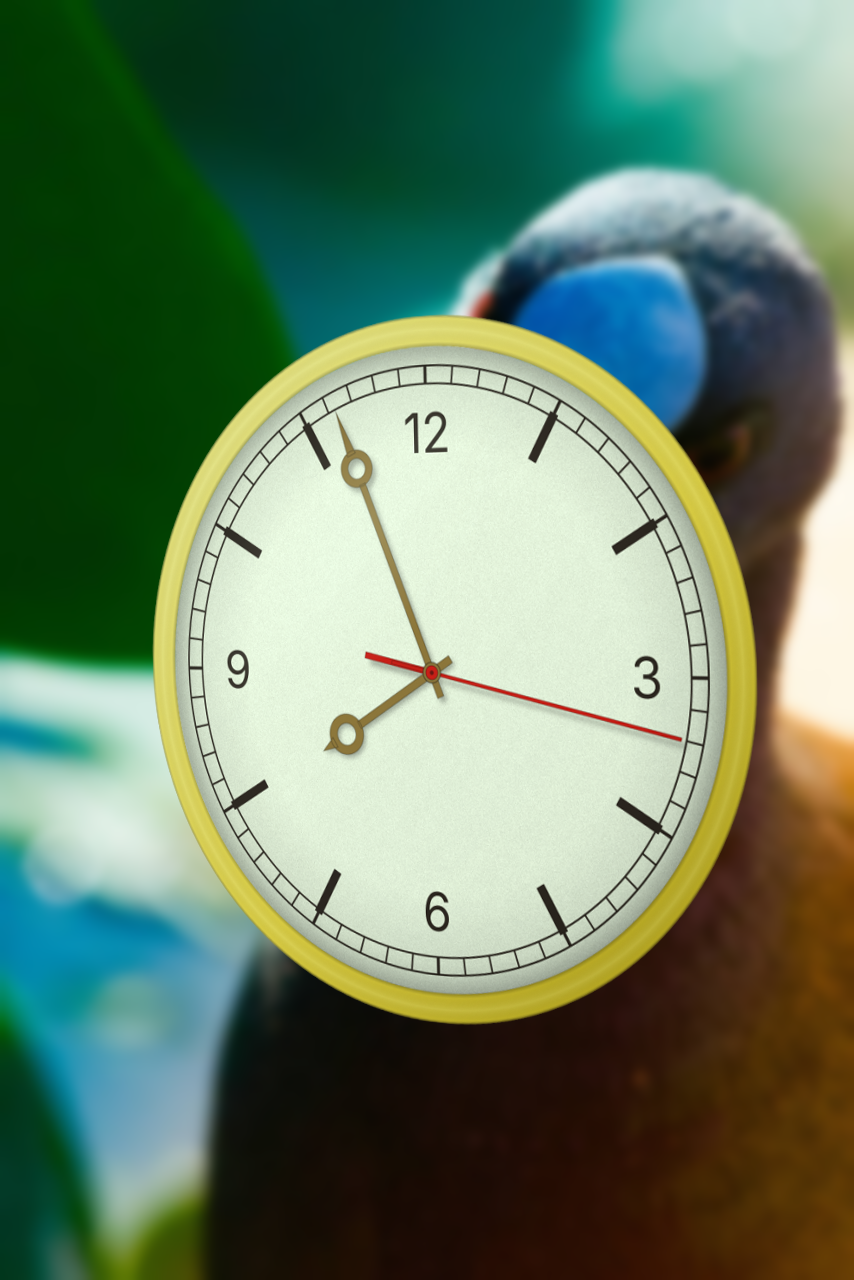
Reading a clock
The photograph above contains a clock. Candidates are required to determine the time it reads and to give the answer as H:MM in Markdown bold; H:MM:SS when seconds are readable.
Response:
**7:56:17**
